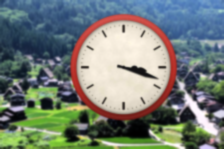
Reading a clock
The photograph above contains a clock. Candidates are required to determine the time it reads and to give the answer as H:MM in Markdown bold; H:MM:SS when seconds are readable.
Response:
**3:18**
